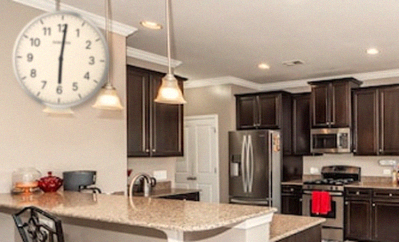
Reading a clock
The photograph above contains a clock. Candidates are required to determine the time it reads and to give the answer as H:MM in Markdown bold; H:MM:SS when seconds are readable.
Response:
**6:01**
